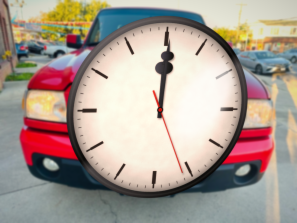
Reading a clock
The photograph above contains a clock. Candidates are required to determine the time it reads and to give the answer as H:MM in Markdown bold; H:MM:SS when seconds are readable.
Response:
**12:00:26**
